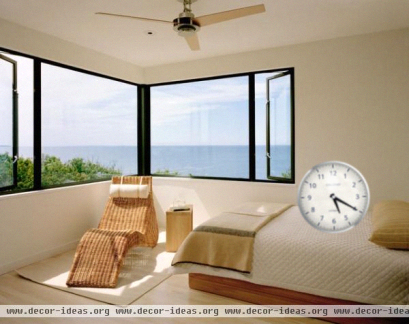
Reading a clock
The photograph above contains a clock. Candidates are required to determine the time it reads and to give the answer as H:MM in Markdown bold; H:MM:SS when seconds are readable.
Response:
**5:20**
